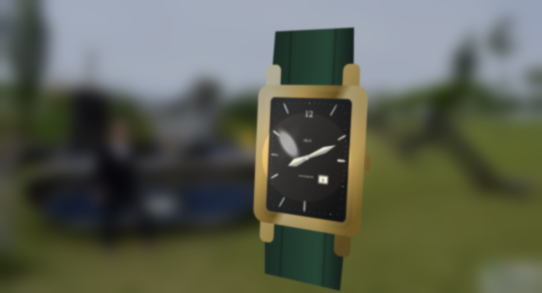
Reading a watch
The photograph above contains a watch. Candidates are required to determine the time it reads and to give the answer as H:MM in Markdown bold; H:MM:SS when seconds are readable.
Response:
**8:11**
